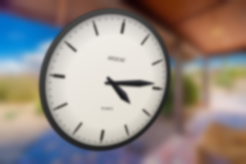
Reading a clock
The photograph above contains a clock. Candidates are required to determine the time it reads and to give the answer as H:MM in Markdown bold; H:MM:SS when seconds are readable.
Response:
**4:14**
